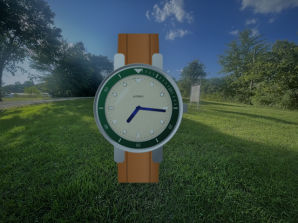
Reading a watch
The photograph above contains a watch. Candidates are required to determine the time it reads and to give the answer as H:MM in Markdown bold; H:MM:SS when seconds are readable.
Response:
**7:16**
